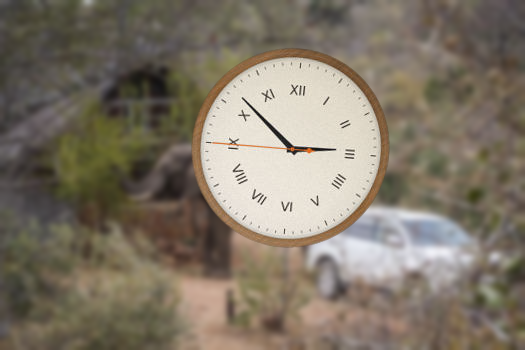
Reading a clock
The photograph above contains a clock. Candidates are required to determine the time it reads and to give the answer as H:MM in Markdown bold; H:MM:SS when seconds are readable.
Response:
**2:51:45**
